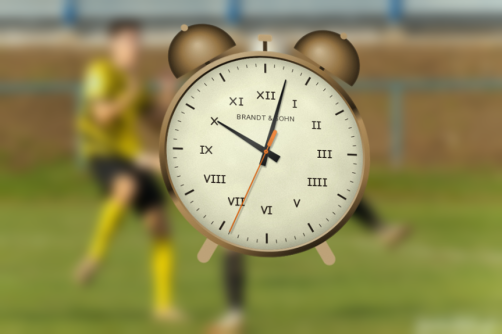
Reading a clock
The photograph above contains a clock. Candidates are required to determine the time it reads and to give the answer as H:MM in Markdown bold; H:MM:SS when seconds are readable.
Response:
**10:02:34**
